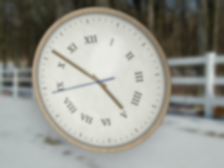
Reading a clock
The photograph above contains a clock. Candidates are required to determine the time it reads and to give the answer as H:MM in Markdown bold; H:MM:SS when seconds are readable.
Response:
**4:51:44**
